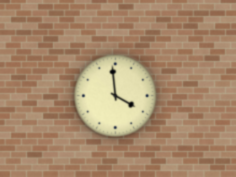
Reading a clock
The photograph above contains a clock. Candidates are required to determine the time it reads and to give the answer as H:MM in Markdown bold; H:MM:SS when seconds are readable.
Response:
**3:59**
